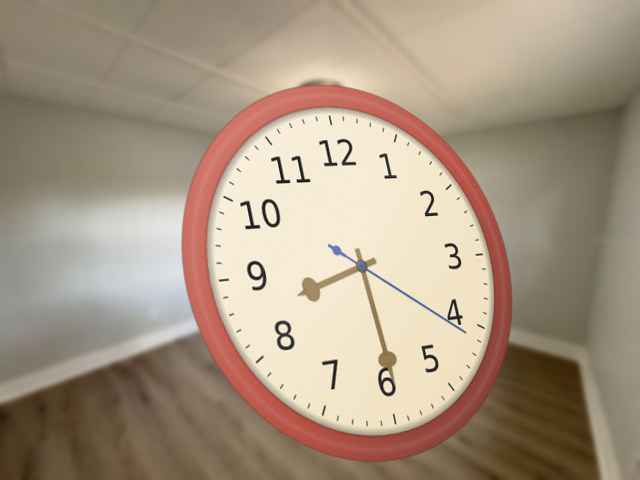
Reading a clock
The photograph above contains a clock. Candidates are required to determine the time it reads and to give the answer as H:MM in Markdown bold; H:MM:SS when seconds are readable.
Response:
**8:29:21**
